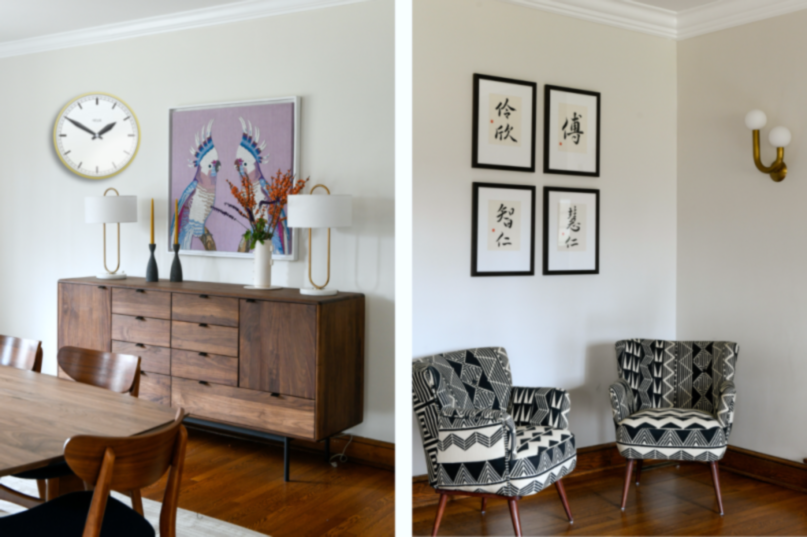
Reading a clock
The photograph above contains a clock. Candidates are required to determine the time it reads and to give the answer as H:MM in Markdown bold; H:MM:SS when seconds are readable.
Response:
**1:50**
